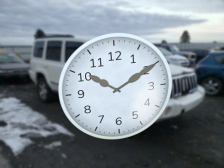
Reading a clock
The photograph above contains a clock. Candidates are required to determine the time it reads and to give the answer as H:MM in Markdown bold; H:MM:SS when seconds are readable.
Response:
**10:10**
